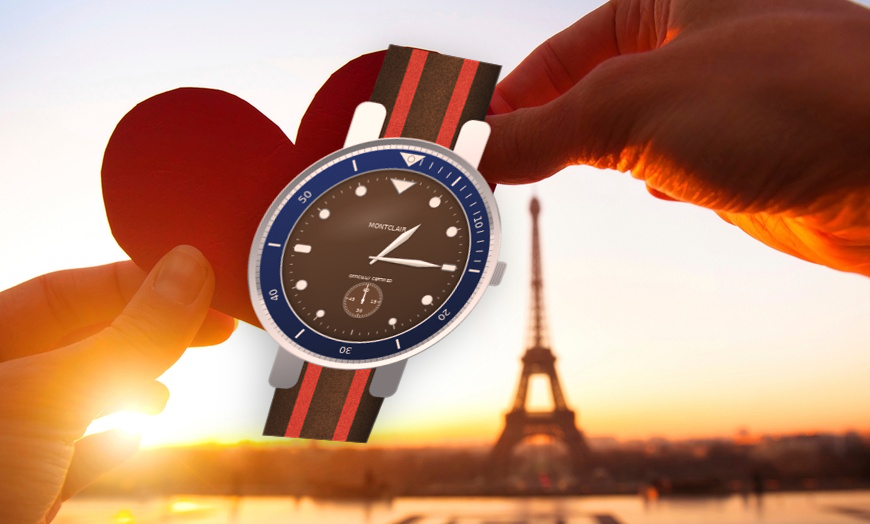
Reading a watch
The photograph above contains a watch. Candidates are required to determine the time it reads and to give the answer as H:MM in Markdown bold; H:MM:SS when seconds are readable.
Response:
**1:15**
